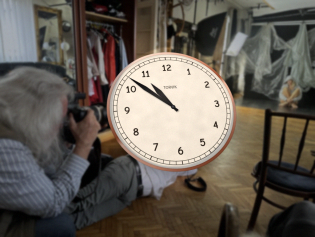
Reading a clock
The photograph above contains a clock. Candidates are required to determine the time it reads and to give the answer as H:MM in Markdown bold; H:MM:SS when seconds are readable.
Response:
**10:52**
